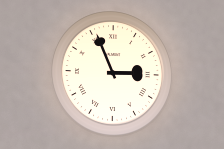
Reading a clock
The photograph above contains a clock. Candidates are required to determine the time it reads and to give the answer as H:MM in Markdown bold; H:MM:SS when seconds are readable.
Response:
**2:56**
